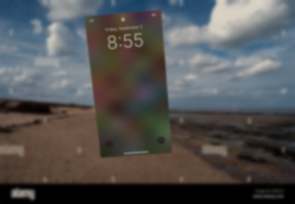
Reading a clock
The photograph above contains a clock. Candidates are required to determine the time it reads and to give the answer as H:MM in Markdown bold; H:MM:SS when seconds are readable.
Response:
**8:55**
